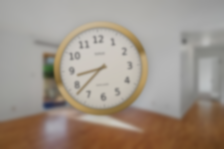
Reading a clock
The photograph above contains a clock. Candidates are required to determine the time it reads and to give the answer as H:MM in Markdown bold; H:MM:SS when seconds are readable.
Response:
**8:38**
